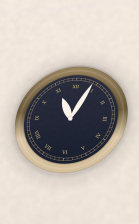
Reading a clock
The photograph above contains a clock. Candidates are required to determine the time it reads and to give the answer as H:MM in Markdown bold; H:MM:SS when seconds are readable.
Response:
**11:04**
